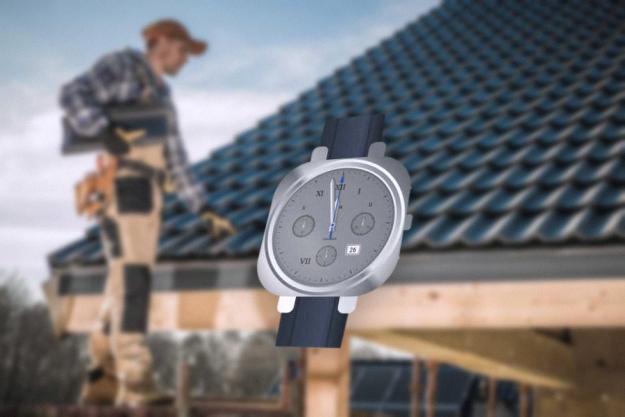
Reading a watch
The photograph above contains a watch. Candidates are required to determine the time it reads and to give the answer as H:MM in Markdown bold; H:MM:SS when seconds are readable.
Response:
**11:58**
